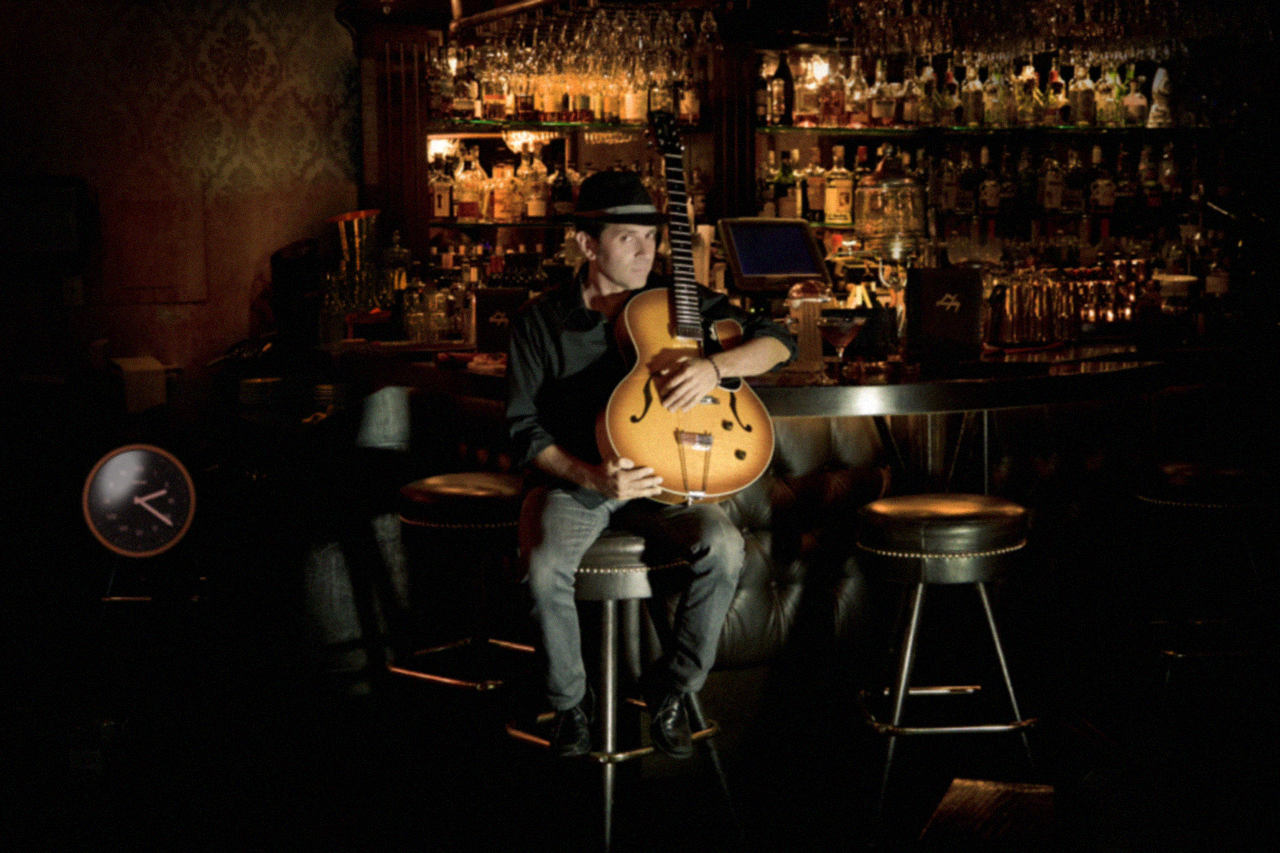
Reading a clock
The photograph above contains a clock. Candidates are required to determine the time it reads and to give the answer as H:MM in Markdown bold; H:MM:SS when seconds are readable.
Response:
**2:21**
